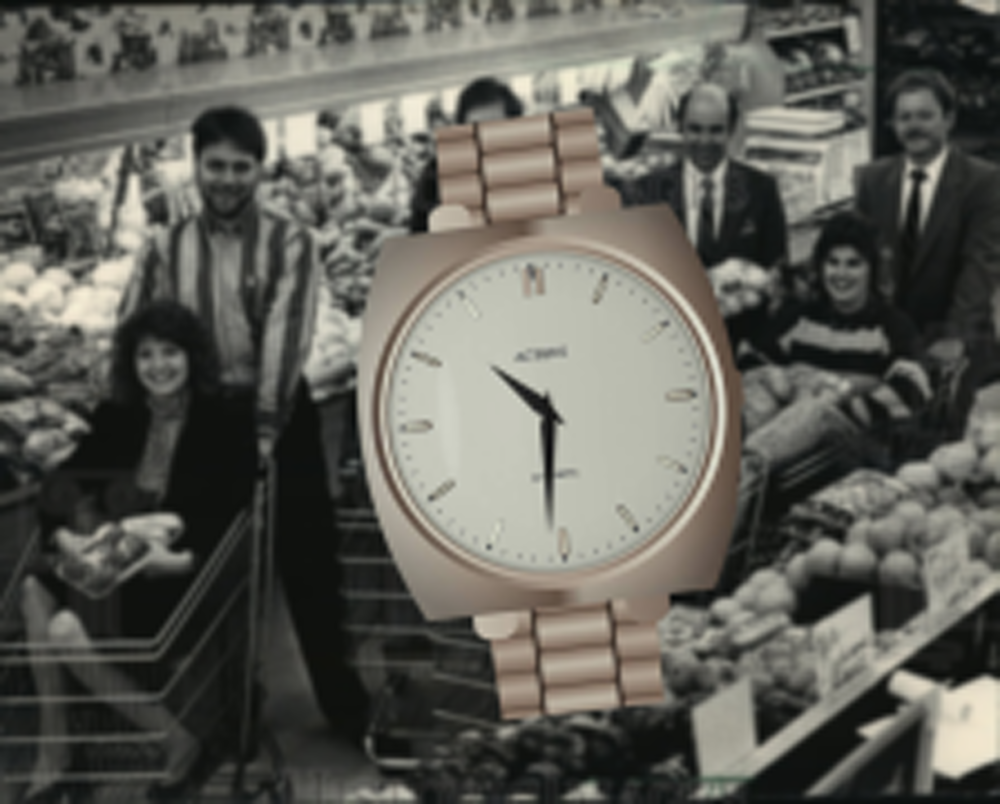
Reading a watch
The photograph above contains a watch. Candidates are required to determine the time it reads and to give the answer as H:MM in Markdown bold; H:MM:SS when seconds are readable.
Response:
**10:31**
